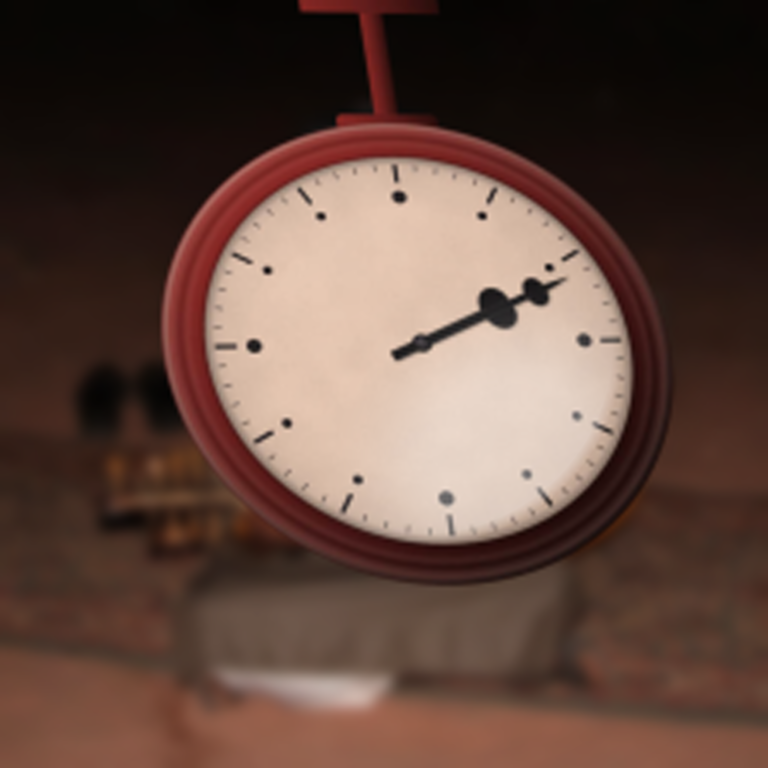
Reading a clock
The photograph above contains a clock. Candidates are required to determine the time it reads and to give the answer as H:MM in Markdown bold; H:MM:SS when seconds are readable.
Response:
**2:11**
